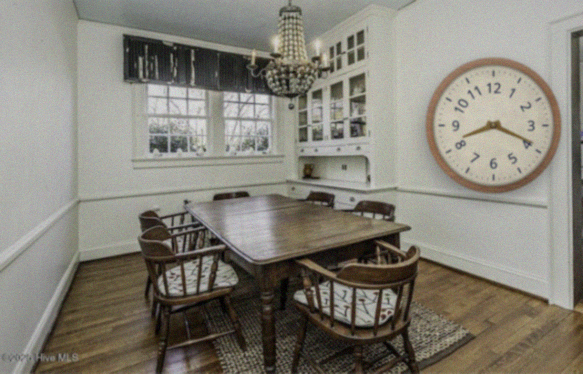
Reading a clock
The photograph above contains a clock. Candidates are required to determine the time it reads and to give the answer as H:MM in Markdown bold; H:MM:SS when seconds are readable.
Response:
**8:19**
